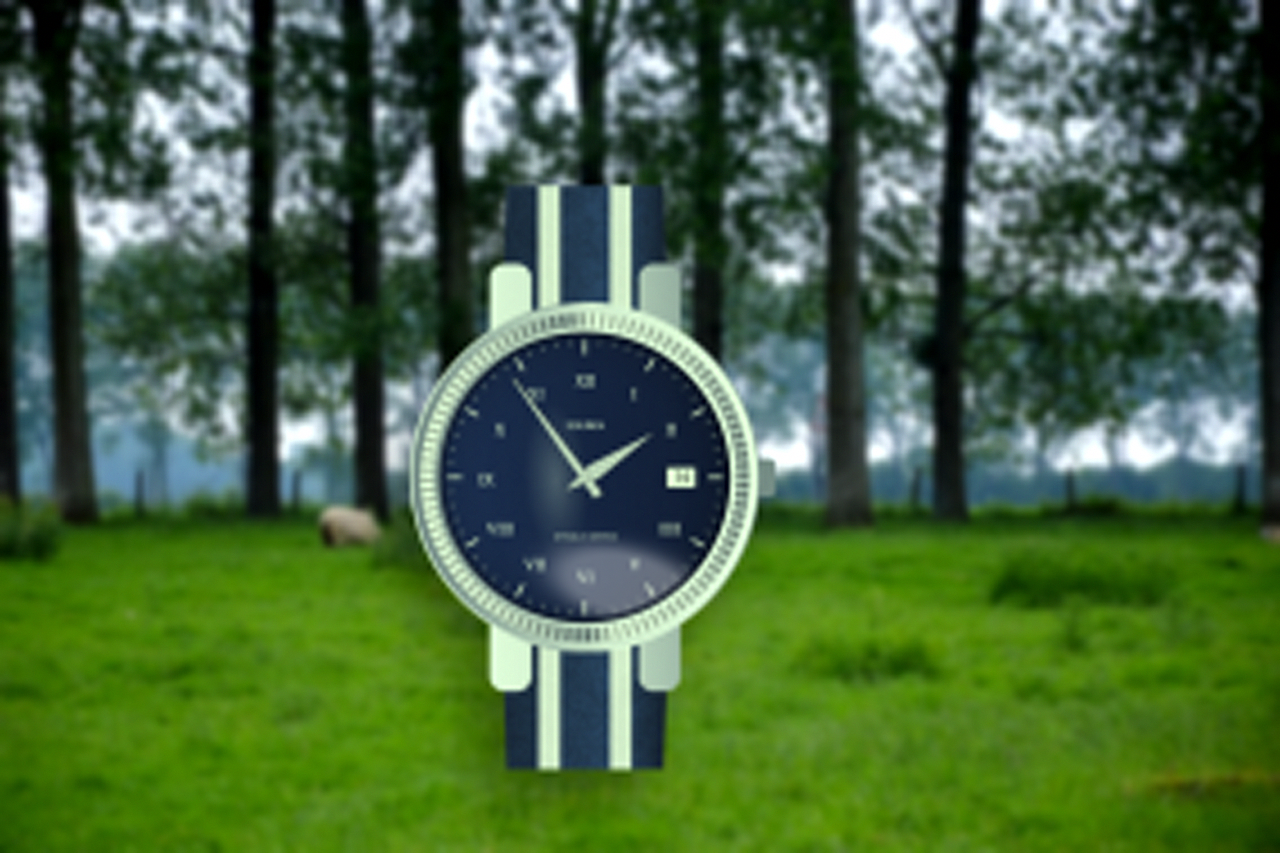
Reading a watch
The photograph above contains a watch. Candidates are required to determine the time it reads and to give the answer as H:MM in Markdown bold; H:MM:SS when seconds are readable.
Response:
**1:54**
